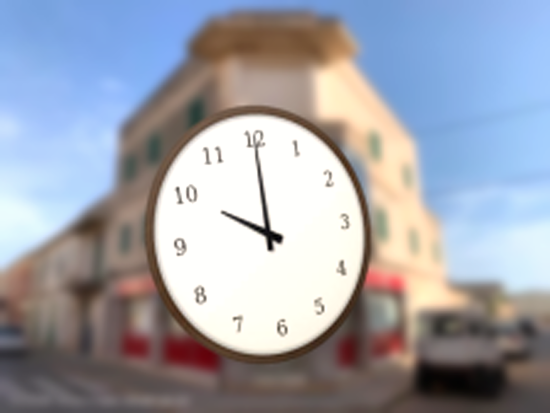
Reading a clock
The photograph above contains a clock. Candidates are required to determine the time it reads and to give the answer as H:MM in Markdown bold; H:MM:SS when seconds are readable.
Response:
**10:00**
